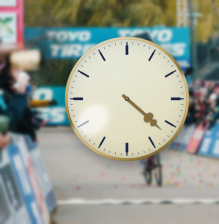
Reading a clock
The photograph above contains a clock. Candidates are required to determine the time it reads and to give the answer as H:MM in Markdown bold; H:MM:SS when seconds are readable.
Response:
**4:22**
